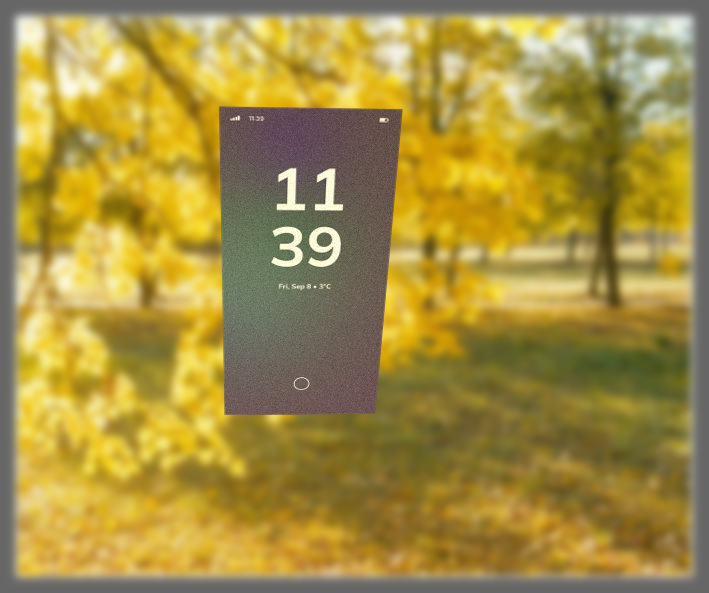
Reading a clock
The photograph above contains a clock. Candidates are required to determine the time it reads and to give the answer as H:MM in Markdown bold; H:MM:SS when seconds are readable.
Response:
**11:39**
